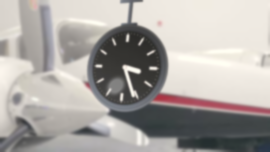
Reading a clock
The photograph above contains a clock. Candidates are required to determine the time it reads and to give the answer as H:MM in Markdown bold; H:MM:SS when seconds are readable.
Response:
**3:26**
